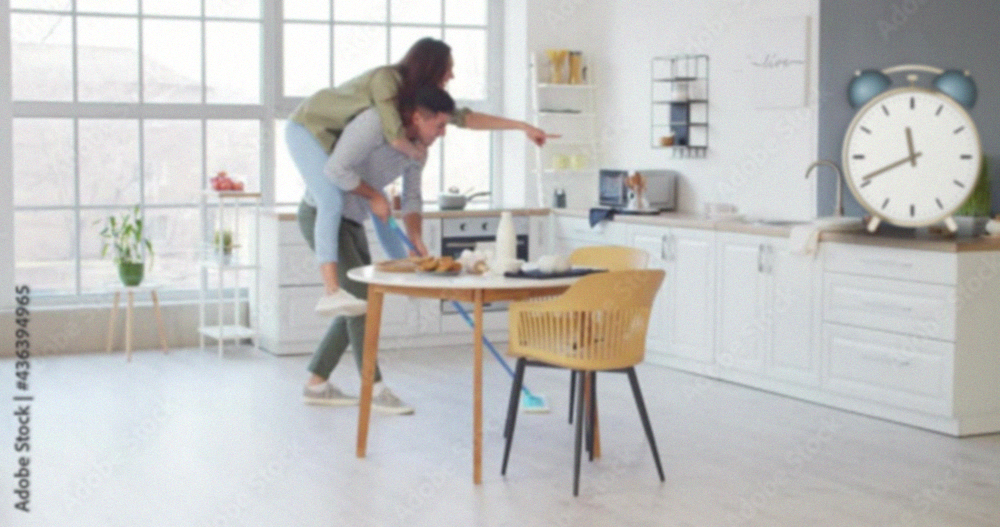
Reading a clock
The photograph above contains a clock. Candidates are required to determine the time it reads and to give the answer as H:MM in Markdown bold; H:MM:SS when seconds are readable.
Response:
**11:41**
